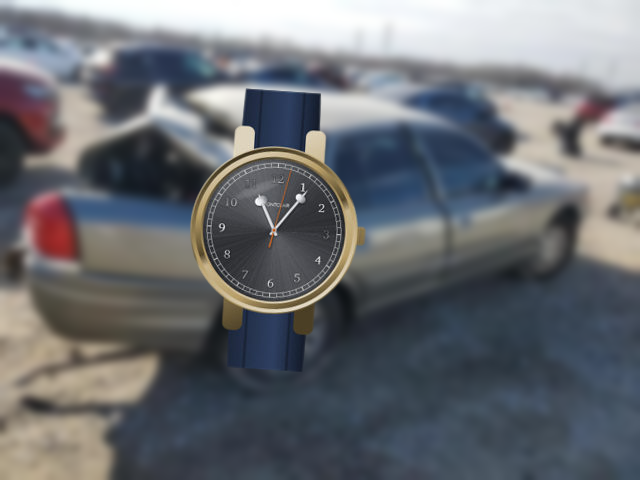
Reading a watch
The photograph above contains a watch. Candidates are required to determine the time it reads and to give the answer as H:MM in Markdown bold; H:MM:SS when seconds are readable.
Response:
**11:06:02**
